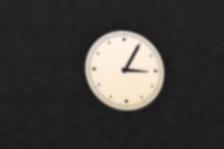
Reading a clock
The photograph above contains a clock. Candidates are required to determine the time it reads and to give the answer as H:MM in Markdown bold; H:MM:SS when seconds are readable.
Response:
**3:05**
